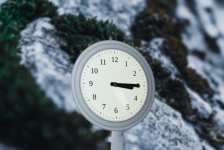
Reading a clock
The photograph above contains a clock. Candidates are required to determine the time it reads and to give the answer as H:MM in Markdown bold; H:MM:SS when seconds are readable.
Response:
**3:15**
